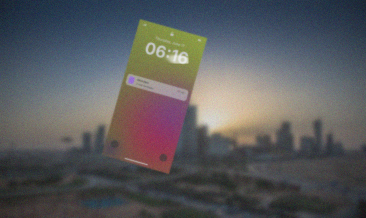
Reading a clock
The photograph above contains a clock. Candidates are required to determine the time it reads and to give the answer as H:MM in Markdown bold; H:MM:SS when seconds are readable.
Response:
**6:16**
